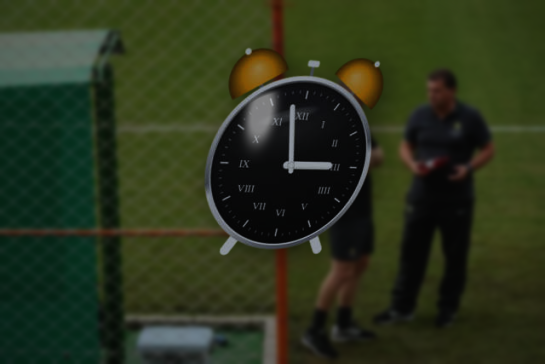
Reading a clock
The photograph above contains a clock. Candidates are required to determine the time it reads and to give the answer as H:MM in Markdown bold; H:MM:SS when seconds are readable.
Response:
**2:58**
